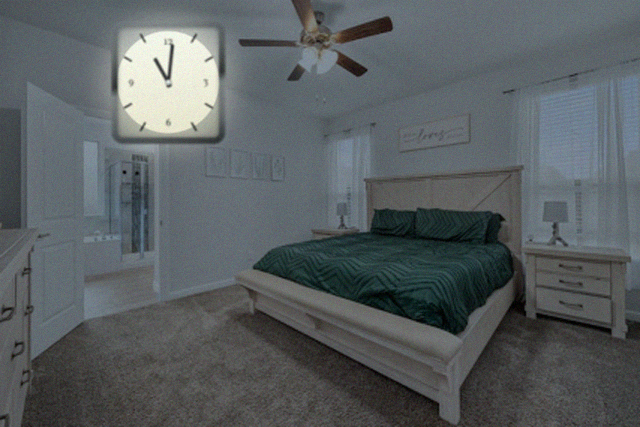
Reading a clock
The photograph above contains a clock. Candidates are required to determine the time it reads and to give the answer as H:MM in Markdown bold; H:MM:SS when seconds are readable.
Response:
**11:01**
